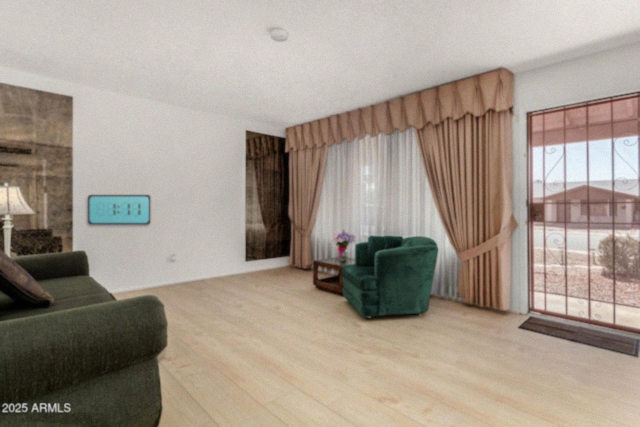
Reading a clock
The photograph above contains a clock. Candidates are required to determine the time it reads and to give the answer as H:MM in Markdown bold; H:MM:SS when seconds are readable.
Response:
**1:11**
